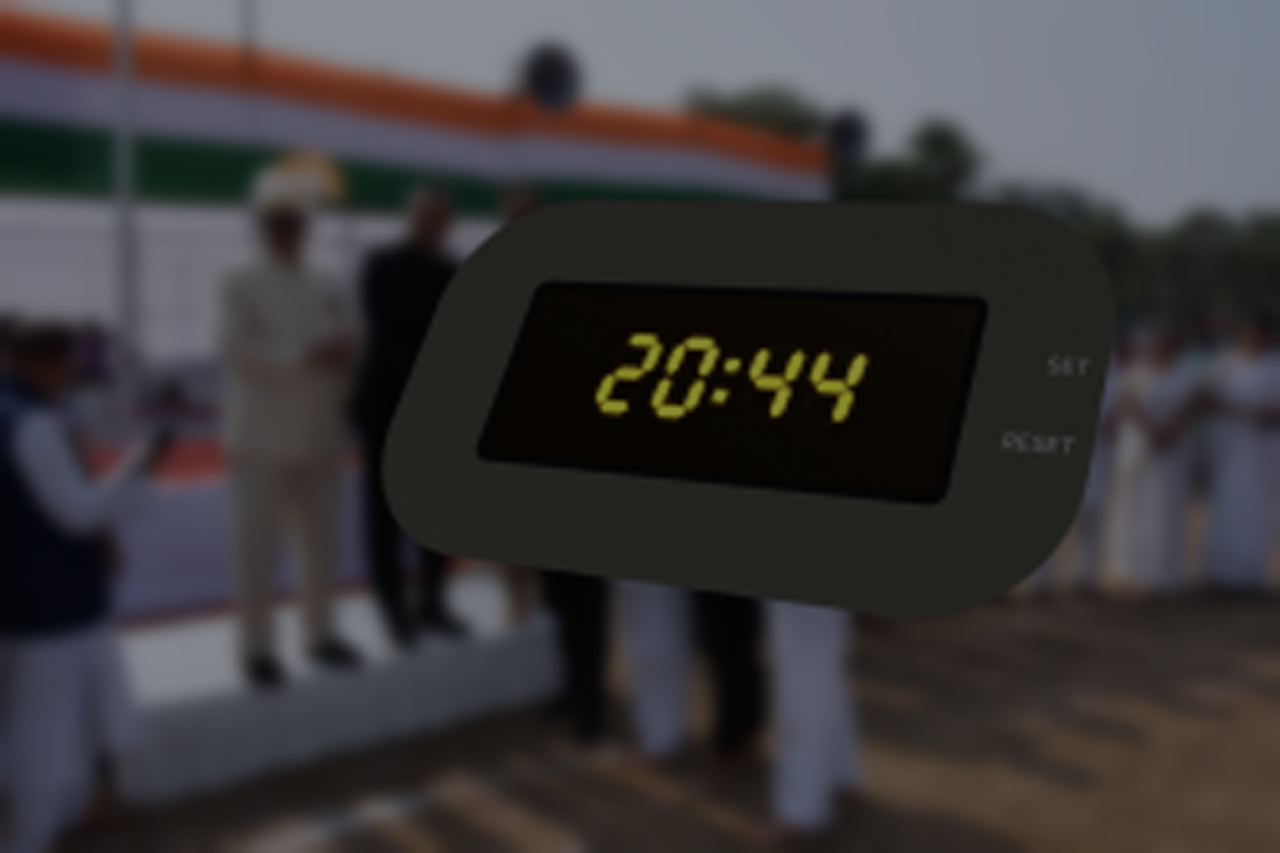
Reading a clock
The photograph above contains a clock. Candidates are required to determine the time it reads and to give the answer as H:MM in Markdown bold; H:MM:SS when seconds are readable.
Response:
**20:44**
